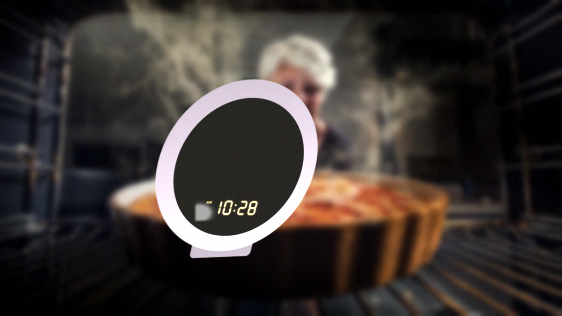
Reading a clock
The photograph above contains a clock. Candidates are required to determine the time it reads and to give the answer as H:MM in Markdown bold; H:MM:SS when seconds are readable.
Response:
**10:28**
